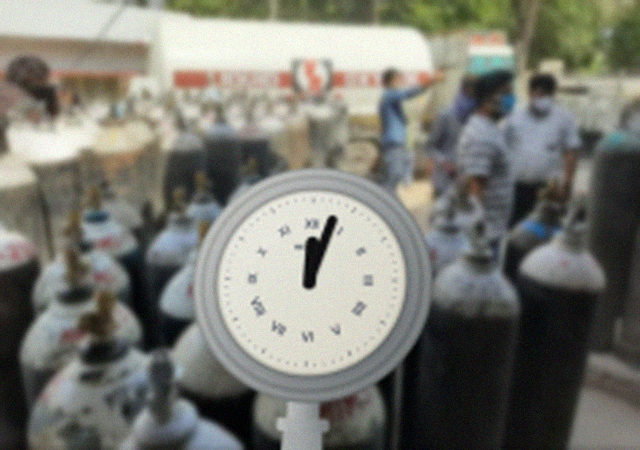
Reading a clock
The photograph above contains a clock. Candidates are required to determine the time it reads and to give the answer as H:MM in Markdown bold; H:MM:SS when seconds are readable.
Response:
**12:03**
